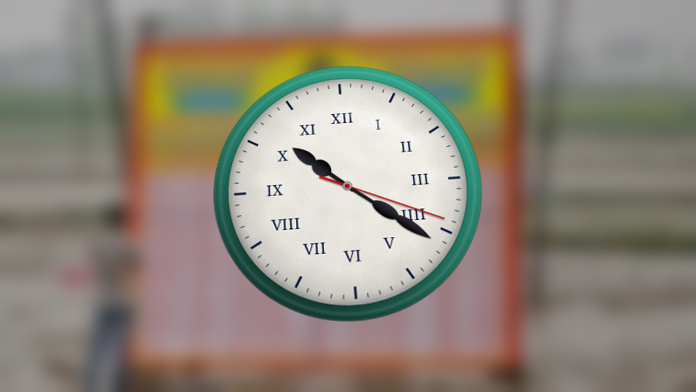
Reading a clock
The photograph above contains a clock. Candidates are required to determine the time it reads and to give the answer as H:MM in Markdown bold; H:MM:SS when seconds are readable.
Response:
**10:21:19**
